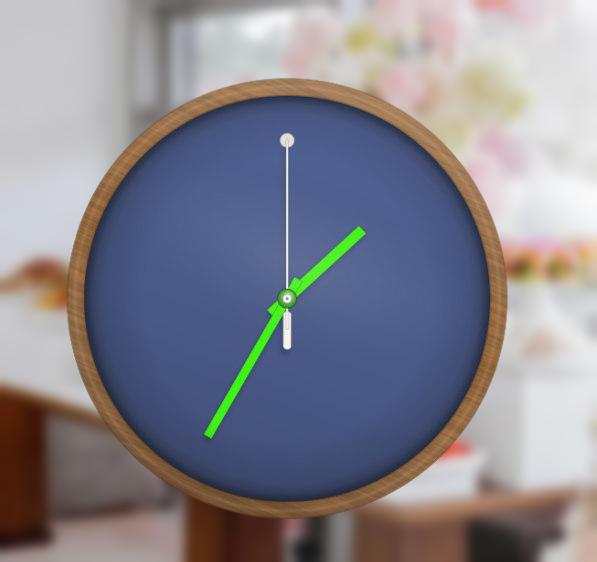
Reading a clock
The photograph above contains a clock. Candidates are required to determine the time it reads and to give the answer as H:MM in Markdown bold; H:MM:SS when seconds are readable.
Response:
**1:35:00**
